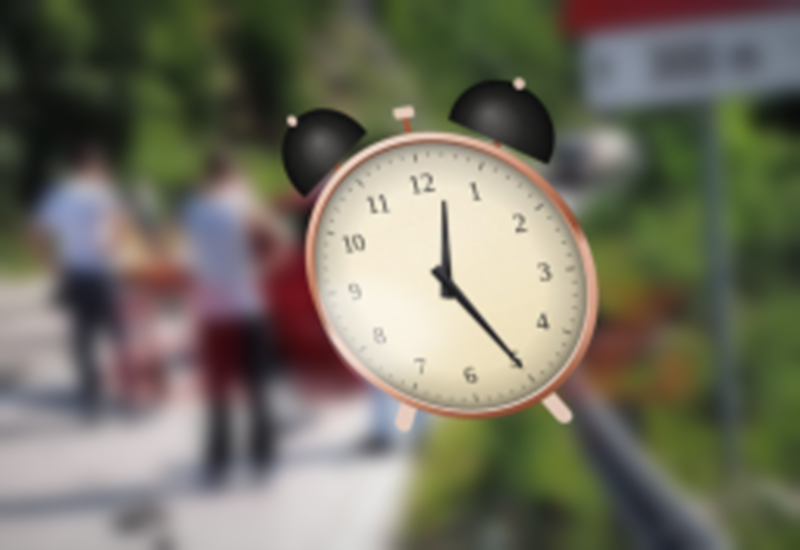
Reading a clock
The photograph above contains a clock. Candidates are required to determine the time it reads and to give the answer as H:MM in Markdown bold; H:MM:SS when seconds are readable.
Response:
**12:25**
